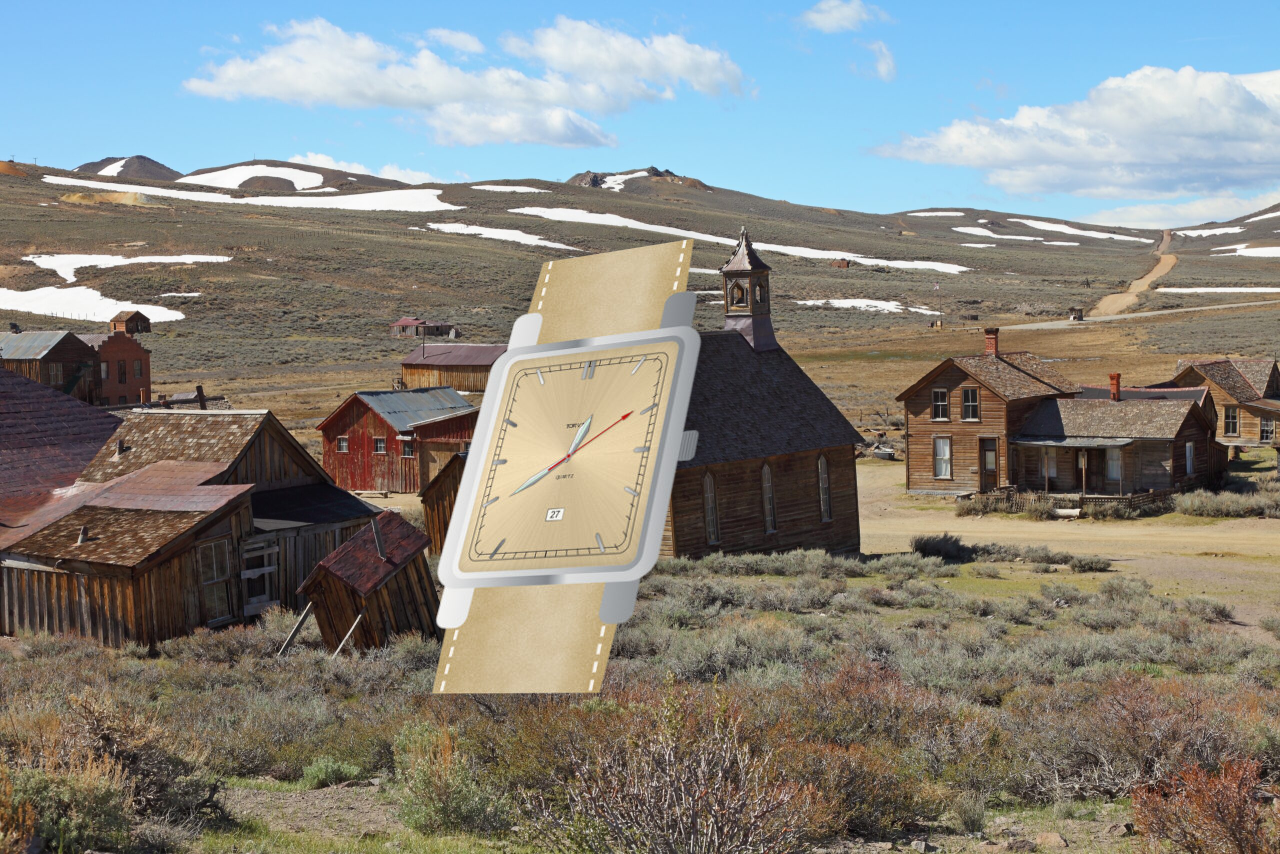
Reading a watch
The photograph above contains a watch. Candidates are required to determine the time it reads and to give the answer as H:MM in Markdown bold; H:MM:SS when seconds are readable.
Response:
**12:39:09**
